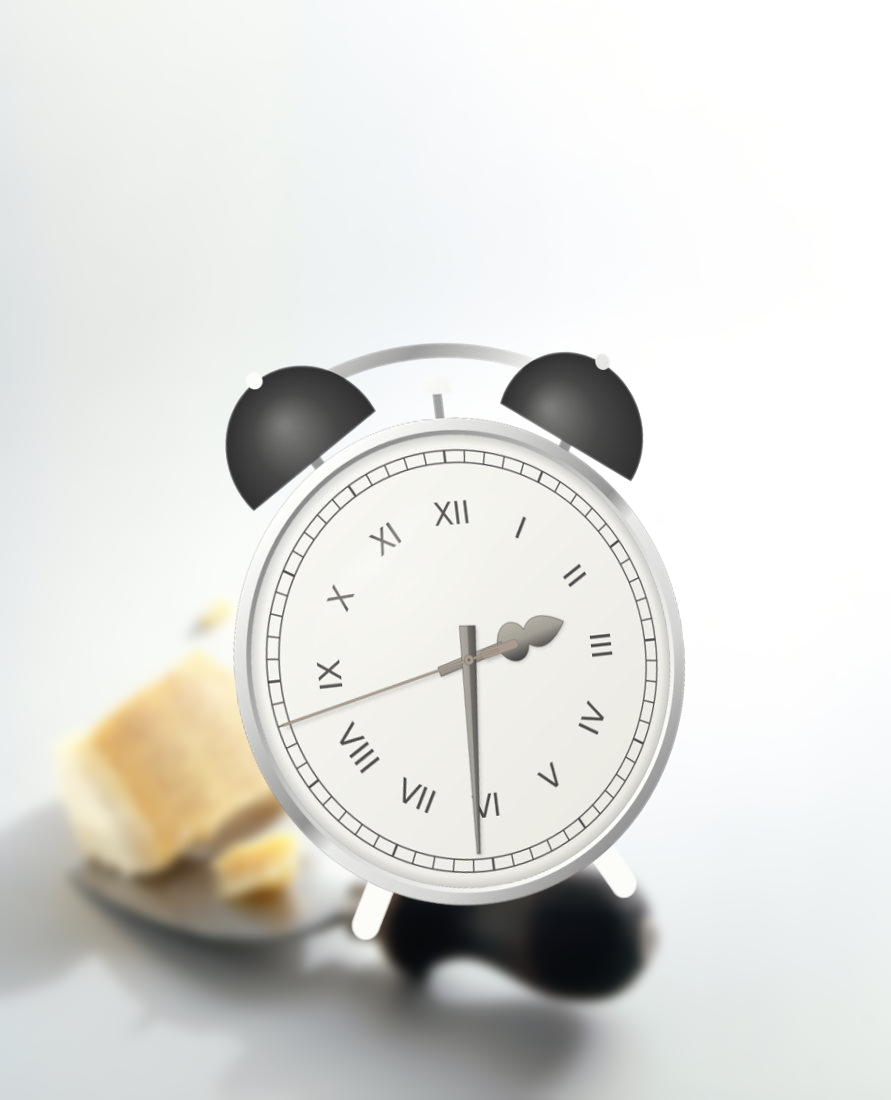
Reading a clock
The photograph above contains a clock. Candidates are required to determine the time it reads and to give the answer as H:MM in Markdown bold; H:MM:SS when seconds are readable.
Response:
**2:30:43**
